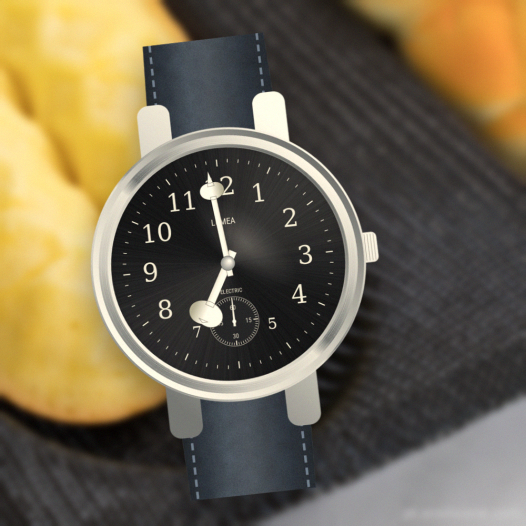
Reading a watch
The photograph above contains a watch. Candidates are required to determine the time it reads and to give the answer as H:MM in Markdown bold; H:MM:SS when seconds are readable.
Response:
**6:59**
